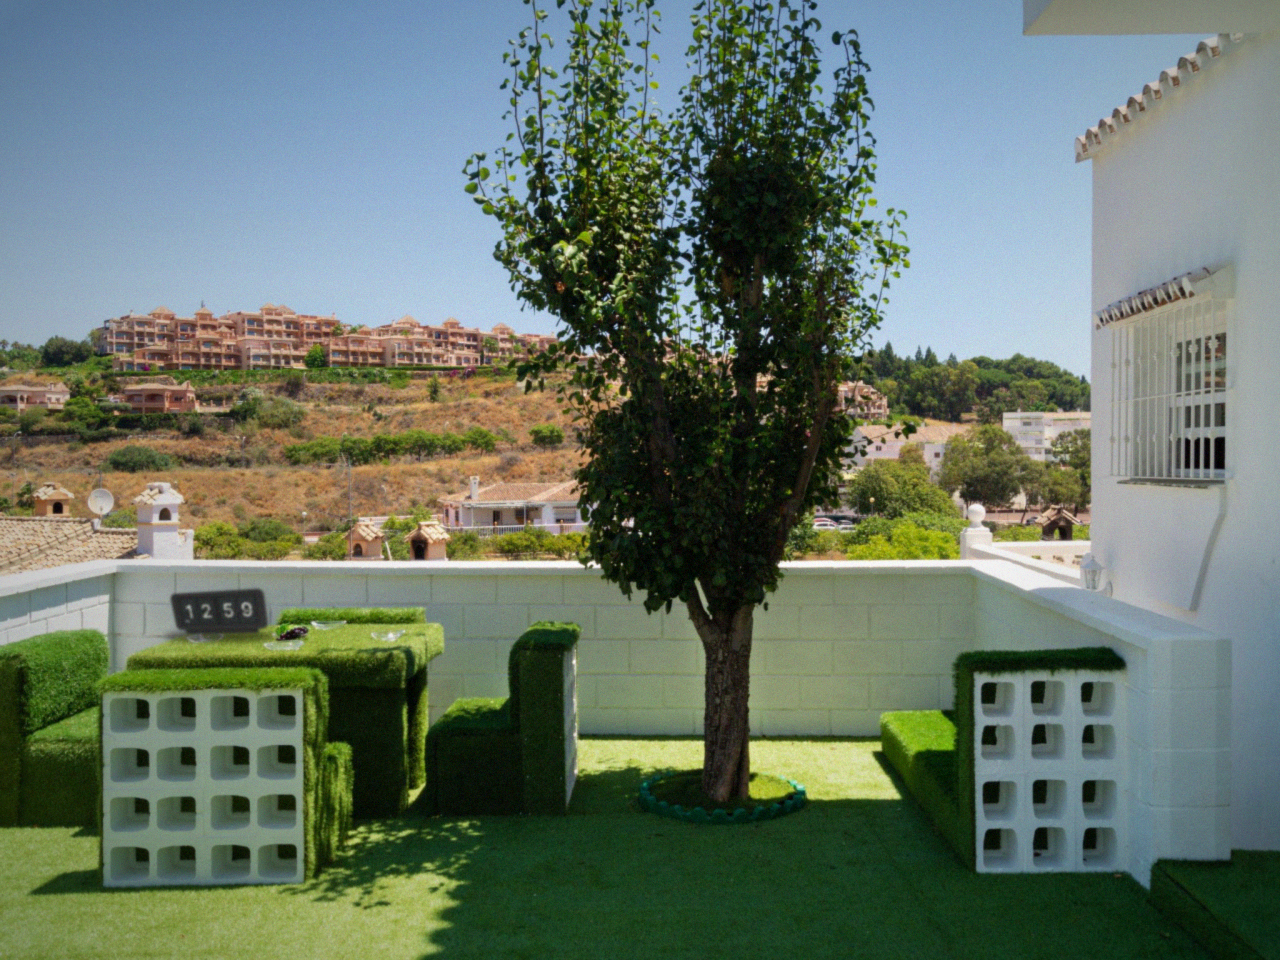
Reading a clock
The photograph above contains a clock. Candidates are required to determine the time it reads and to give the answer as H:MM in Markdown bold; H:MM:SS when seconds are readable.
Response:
**12:59**
